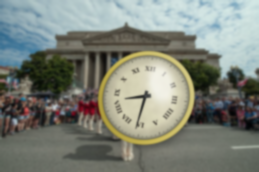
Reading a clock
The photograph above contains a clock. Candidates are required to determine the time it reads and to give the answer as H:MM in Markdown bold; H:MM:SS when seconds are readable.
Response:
**8:31**
